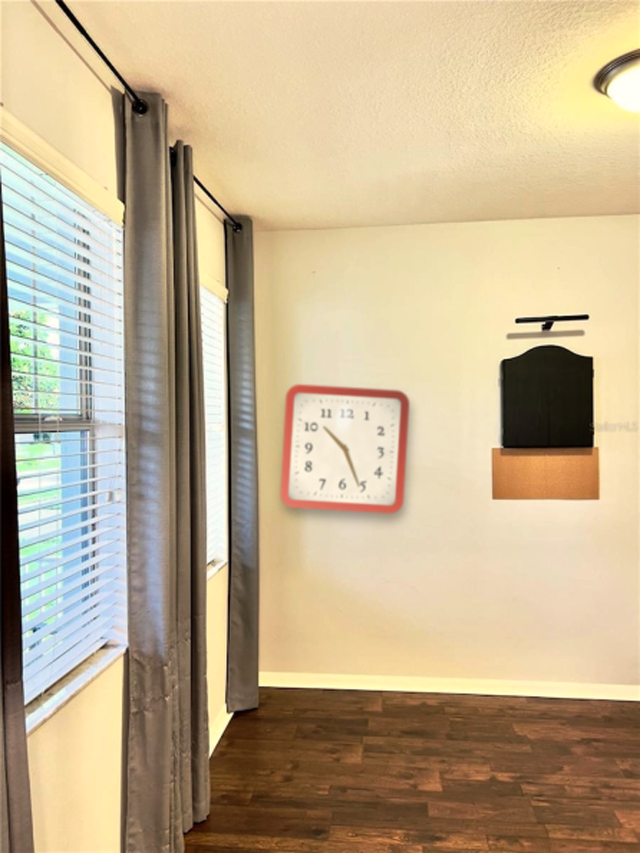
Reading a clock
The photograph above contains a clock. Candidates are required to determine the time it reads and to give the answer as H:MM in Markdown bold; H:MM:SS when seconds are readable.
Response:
**10:26**
